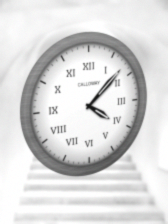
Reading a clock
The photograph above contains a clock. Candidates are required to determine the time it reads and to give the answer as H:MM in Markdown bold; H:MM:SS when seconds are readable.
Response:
**4:08**
